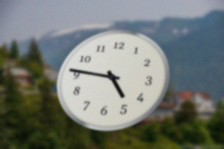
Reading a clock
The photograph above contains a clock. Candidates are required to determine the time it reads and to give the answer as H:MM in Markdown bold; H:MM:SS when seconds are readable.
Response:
**4:46**
